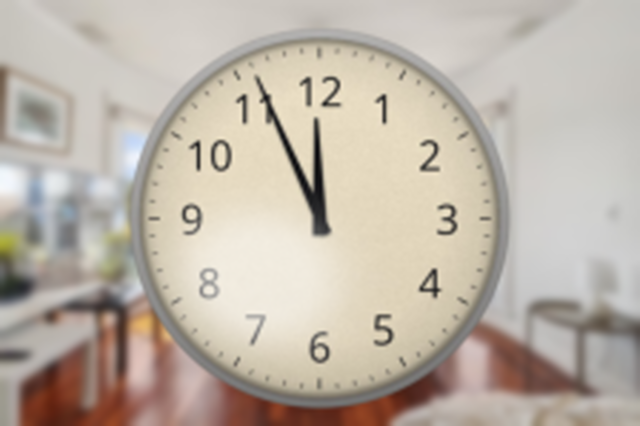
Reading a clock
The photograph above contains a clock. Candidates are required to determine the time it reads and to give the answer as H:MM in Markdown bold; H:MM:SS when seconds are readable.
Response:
**11:56**
